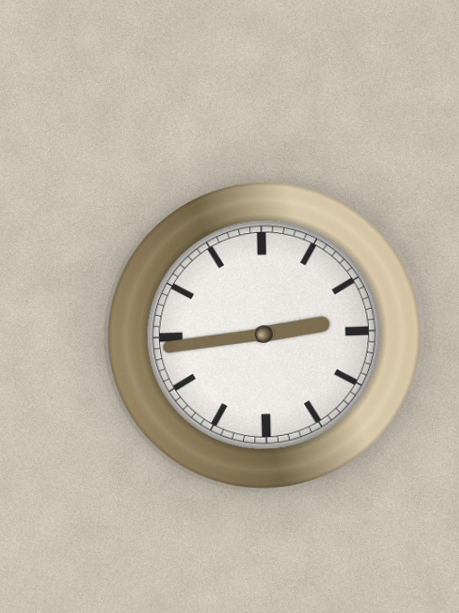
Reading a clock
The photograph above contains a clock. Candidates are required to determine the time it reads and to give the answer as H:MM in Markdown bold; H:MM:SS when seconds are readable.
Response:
**2:44**
